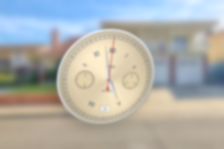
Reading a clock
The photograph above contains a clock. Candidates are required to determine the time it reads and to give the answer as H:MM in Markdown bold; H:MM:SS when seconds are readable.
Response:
**4:58**
